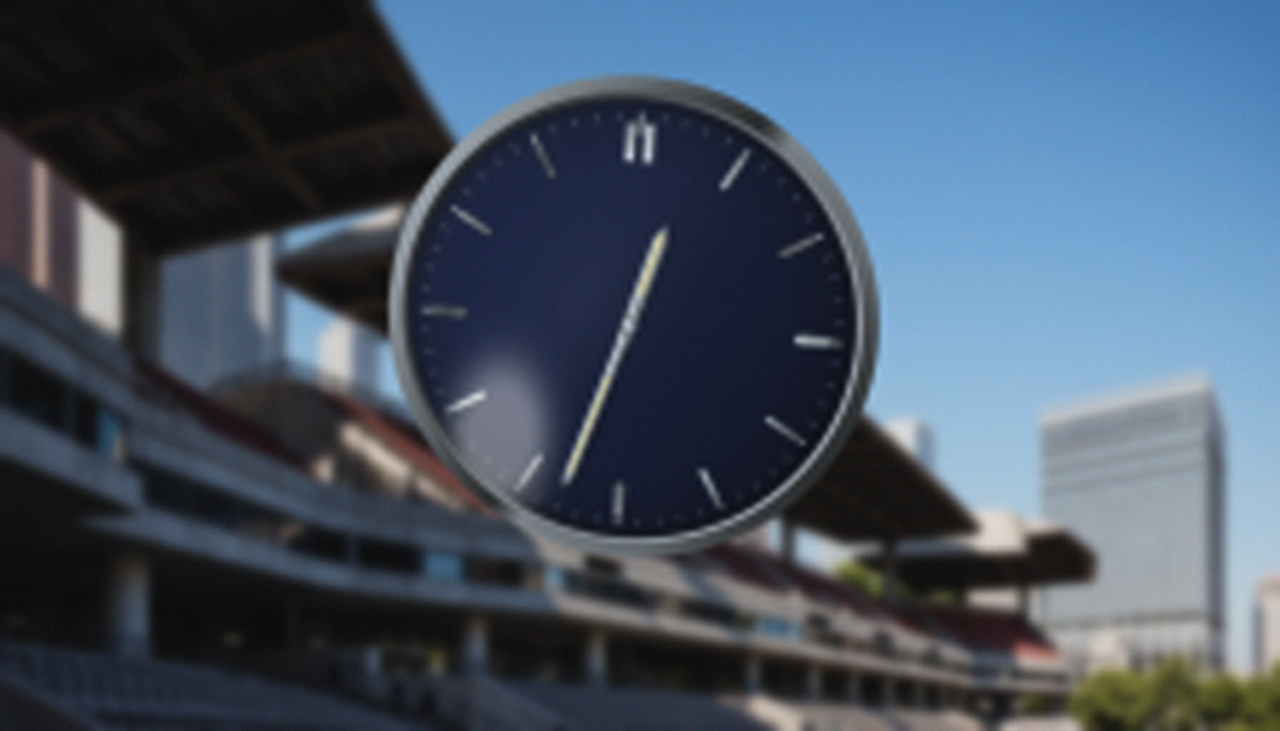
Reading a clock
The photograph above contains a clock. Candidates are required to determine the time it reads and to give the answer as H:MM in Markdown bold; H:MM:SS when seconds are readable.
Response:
**12:33**
